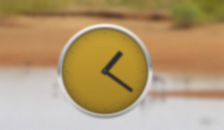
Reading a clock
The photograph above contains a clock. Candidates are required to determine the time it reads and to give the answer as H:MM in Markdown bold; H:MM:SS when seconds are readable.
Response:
**1:21**
